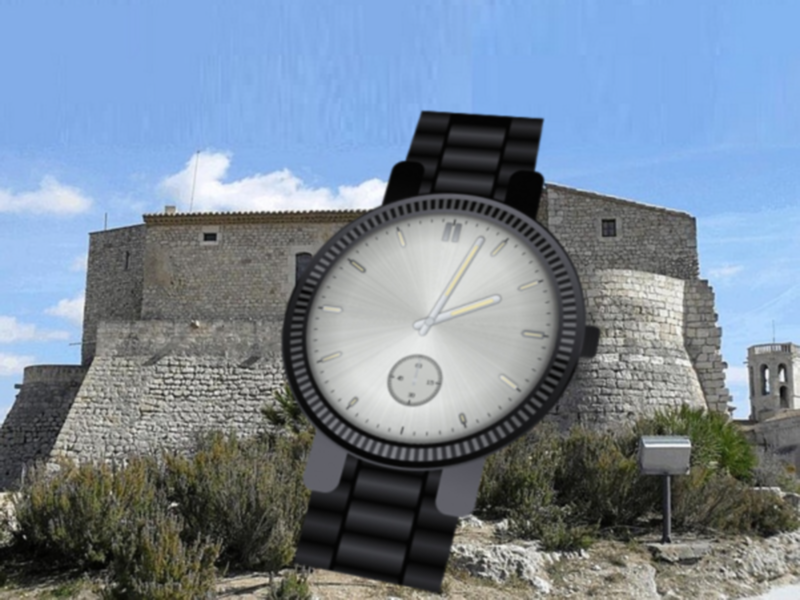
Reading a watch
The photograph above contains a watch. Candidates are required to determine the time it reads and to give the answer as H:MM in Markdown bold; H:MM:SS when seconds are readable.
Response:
**2:03**
